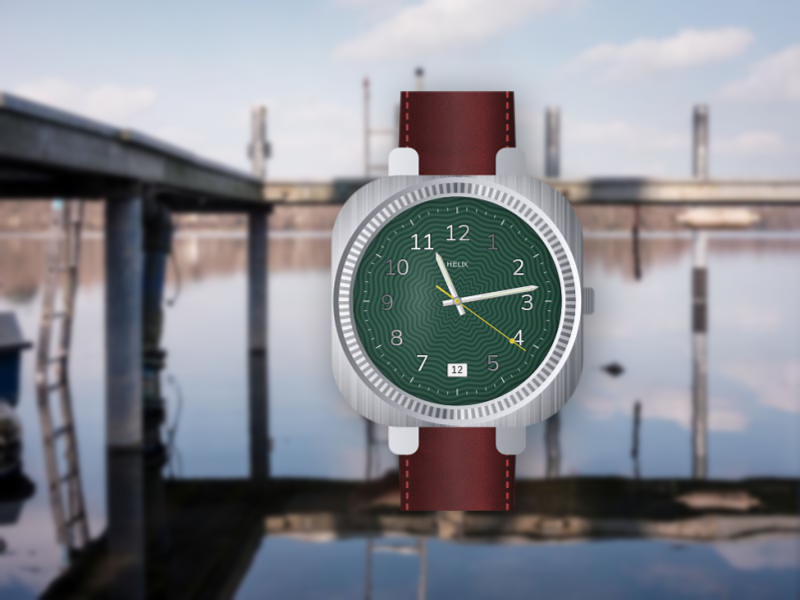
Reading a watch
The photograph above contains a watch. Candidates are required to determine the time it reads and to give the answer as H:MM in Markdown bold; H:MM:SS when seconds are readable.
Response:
**11:13:21**
